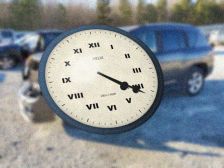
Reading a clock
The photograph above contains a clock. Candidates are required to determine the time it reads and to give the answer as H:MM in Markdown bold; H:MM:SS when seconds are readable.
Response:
**4:21**
